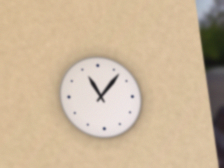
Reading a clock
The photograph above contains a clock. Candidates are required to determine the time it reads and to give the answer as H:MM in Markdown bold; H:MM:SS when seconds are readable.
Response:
**11:07**
